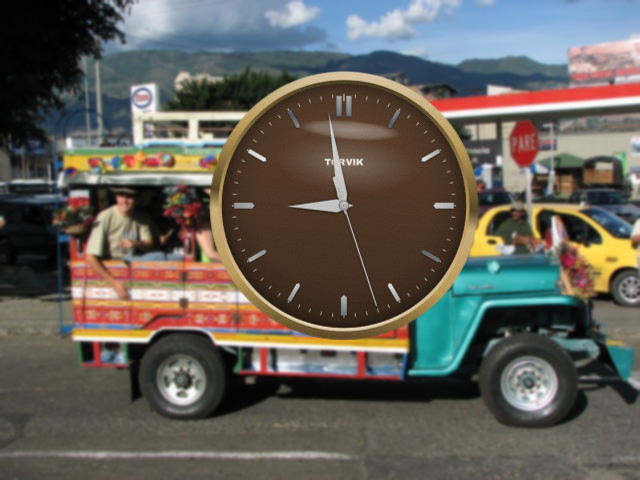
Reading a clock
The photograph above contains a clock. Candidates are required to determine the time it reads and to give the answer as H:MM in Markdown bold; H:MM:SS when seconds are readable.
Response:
**8:58:27**
